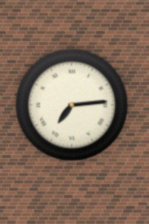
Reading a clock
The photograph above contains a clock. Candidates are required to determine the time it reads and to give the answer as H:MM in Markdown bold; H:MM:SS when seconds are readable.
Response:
**7:14**
